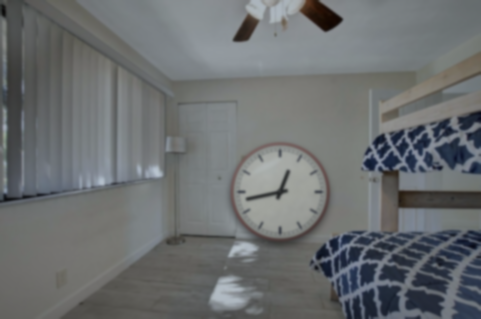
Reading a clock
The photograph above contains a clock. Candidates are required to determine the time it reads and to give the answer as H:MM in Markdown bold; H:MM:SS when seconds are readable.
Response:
**12:43**
